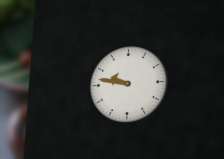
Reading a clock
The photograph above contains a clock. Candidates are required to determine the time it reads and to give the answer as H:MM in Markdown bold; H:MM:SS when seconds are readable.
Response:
**9:47**
